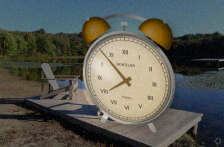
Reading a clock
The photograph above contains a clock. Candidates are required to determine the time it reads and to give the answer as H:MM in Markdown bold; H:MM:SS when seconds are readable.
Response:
**7:53**
